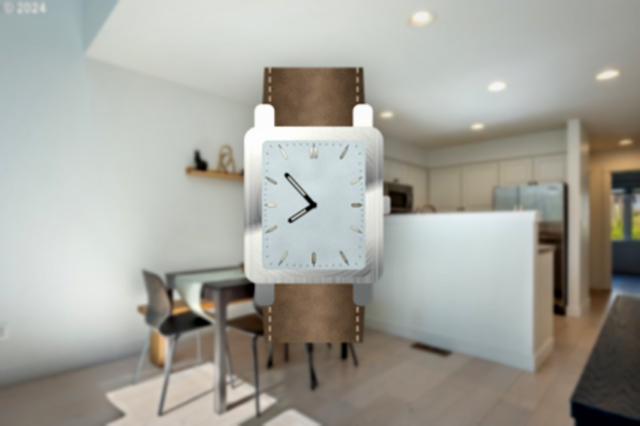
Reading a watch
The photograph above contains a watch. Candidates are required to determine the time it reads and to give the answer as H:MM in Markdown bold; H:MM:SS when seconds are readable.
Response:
**7:53**
